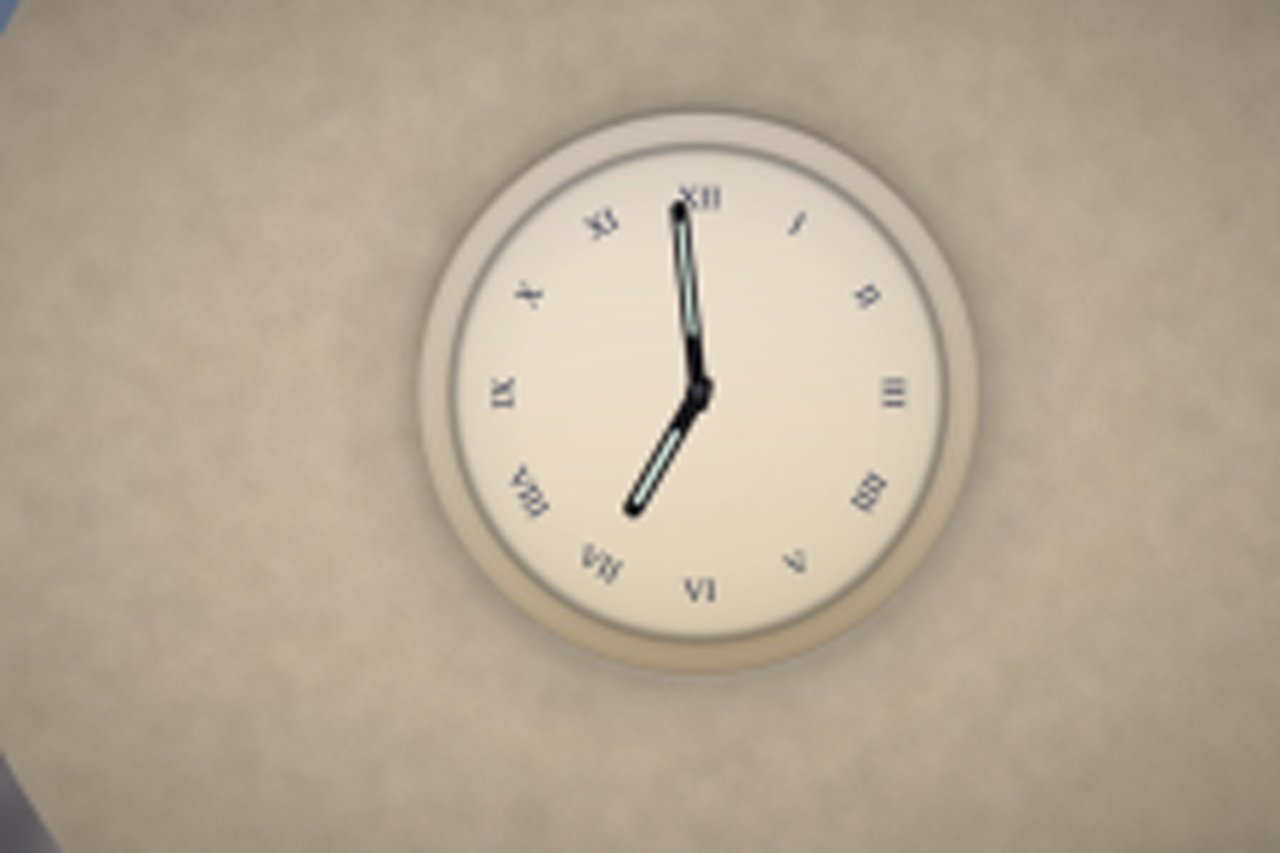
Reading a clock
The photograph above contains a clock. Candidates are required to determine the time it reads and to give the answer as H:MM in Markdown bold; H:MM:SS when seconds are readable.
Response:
**6:59**
